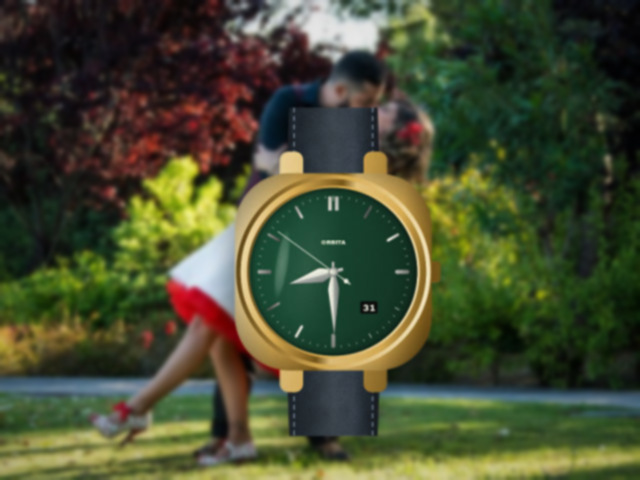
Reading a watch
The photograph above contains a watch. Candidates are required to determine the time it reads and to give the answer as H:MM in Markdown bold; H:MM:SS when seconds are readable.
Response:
**8:29:51**
